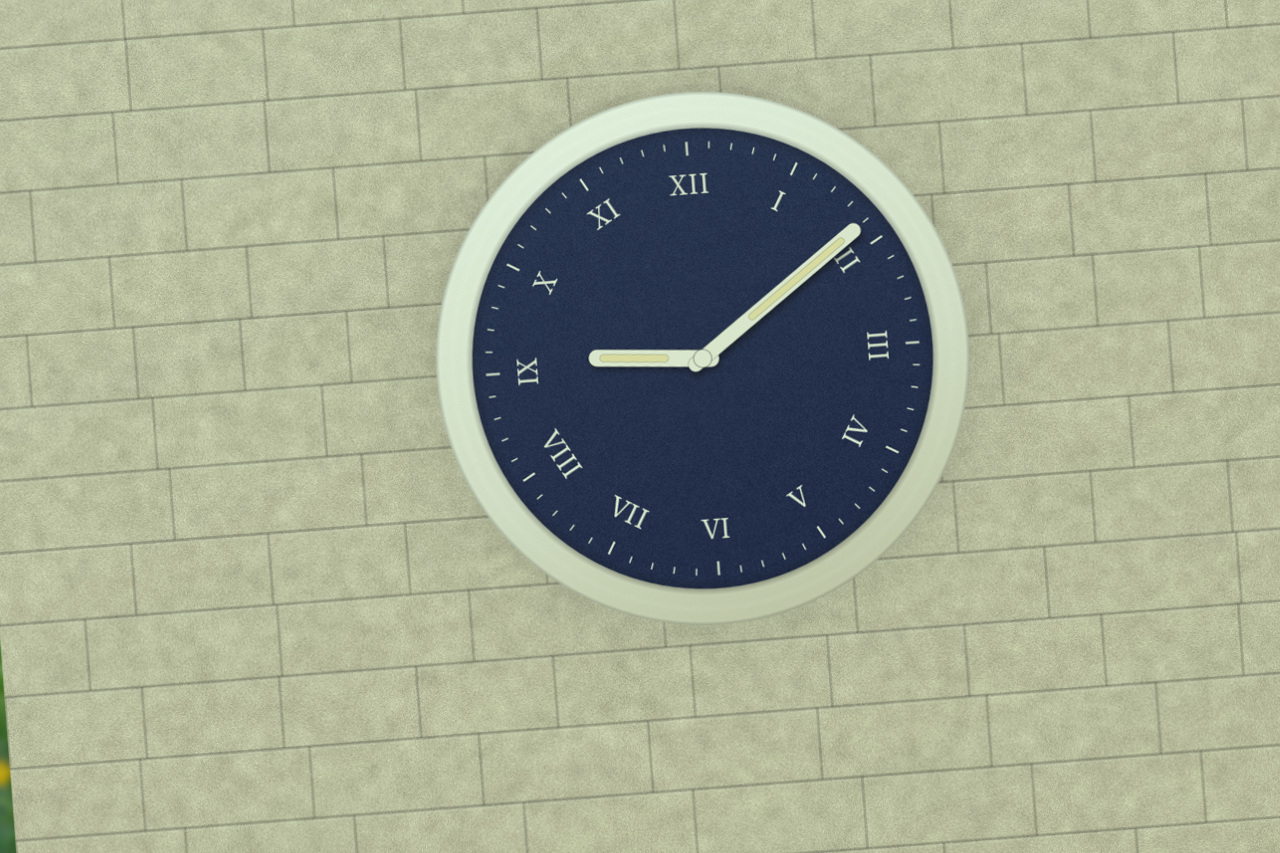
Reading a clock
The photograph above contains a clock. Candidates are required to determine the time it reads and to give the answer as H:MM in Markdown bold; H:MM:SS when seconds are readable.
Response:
**9:09**
